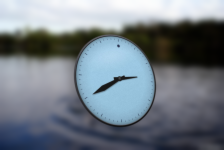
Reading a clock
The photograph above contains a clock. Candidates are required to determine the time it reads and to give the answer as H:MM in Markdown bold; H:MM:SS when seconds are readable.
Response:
**2:40**
